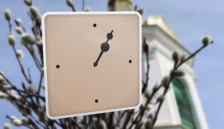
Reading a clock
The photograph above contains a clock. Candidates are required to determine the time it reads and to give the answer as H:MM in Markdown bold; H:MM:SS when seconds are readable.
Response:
**1:05**
